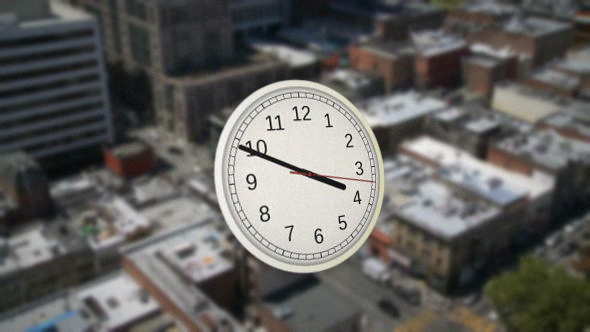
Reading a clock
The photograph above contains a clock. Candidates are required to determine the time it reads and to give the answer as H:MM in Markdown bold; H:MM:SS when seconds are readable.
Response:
**3:49:17**
